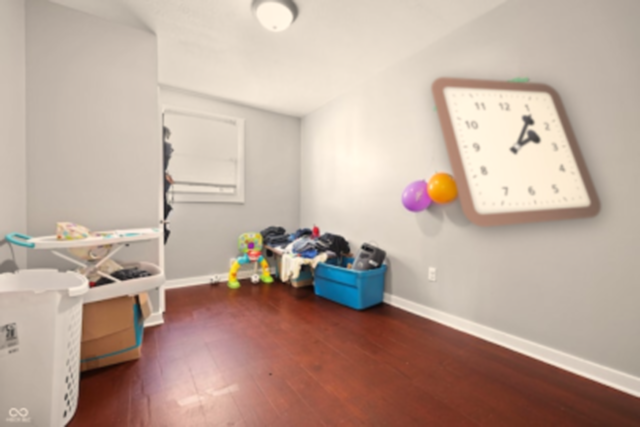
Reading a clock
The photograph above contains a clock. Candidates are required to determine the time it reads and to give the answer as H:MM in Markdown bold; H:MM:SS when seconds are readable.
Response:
**2:06**
